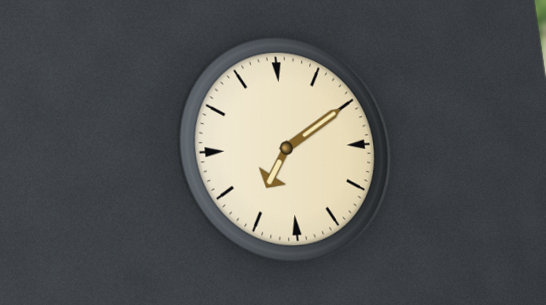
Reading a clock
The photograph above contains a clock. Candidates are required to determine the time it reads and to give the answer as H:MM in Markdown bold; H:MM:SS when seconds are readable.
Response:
**7:10**
